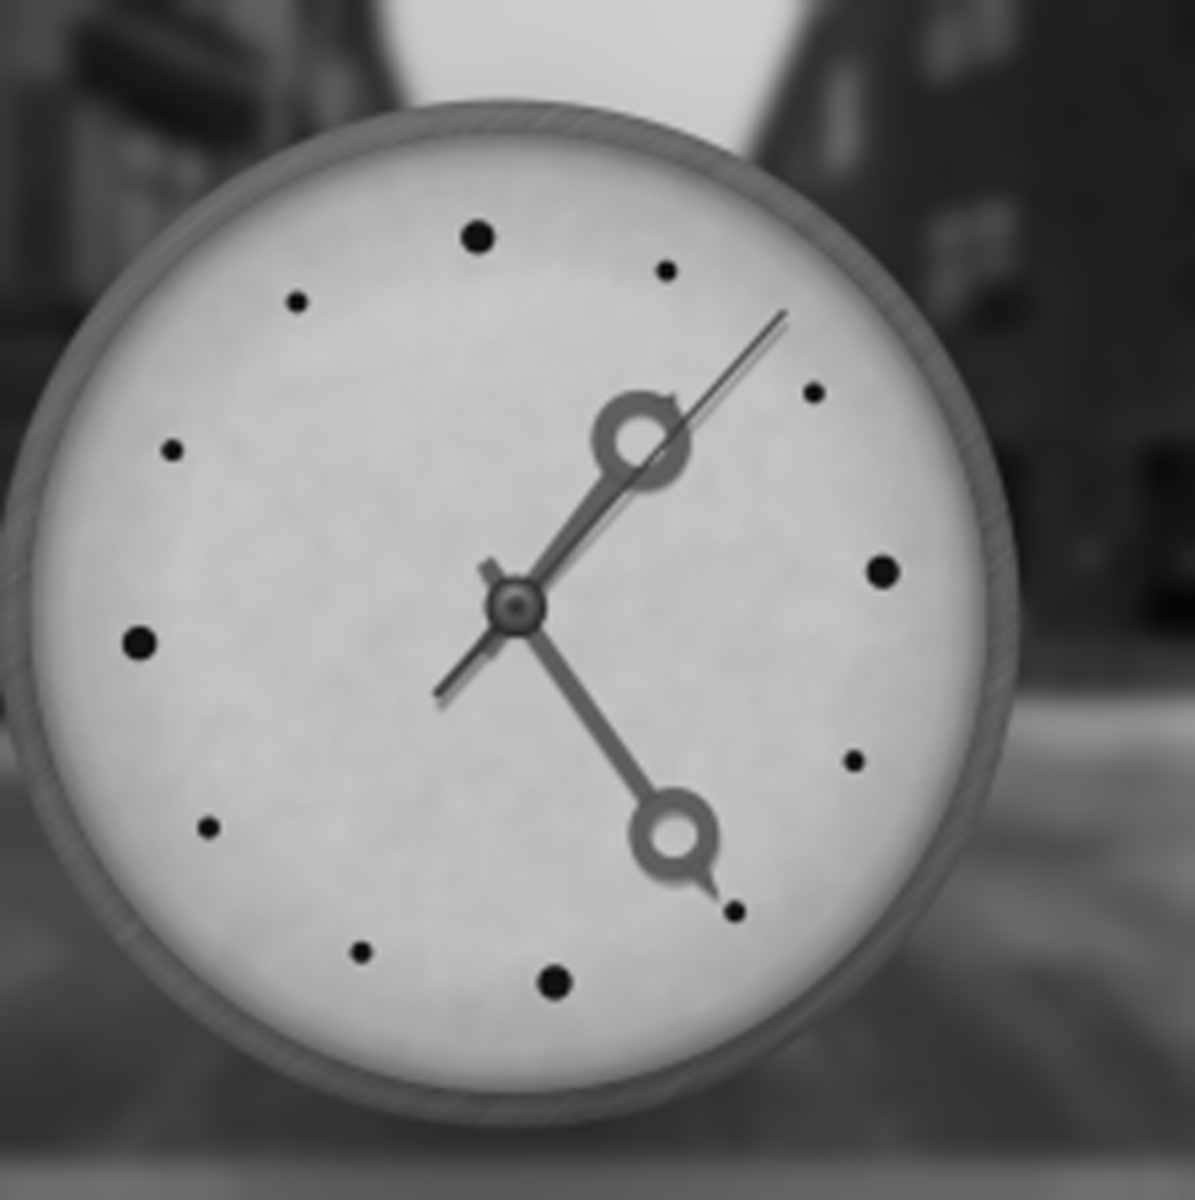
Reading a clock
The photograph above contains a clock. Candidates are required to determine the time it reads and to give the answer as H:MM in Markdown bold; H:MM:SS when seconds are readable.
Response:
**1:25:08**
